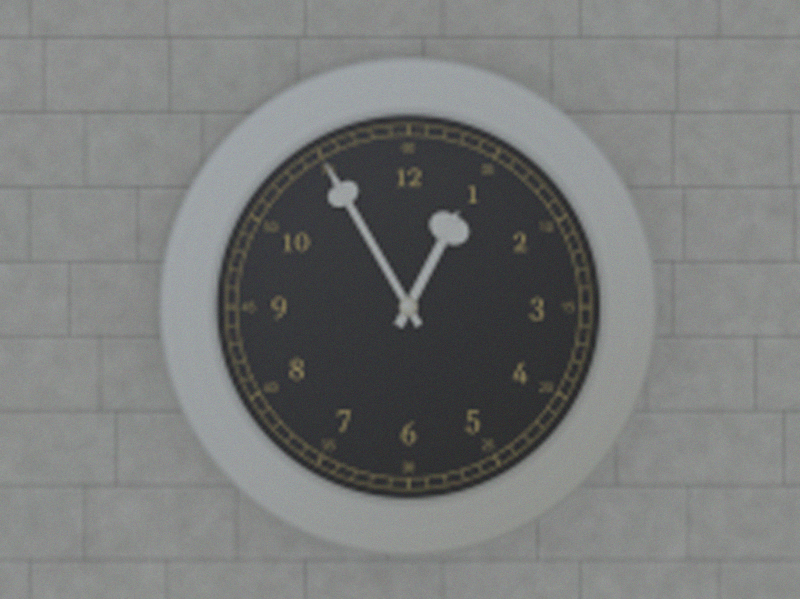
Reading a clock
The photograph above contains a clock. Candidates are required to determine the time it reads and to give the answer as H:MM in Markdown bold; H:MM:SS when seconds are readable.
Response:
**12:55**
